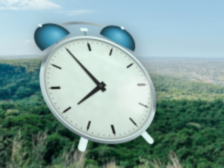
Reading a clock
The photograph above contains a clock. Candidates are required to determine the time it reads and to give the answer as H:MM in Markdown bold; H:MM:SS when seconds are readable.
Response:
**7:55**
